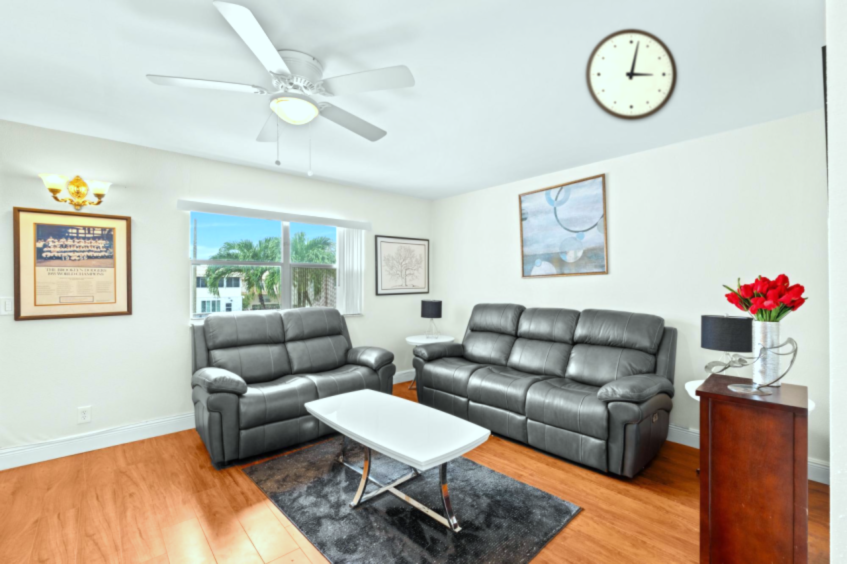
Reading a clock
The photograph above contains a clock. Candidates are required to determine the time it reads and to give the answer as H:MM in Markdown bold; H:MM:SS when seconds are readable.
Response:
**3:02**
